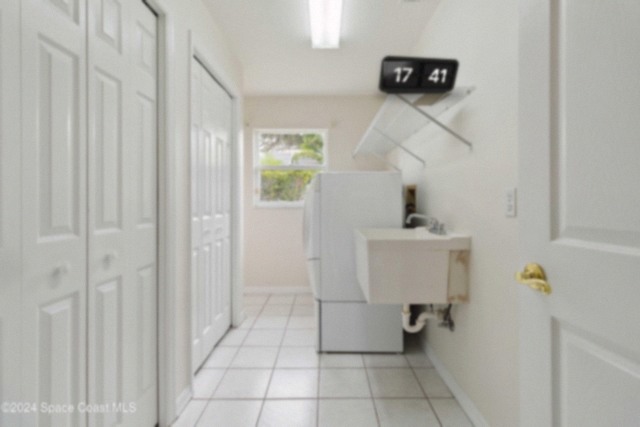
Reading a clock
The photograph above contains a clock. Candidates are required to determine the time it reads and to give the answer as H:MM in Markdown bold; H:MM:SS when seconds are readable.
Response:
**17:41**
